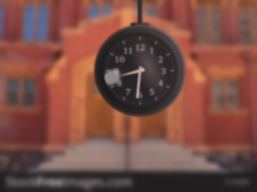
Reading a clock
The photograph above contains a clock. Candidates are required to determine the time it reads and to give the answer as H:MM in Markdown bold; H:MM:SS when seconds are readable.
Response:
**8:31**
